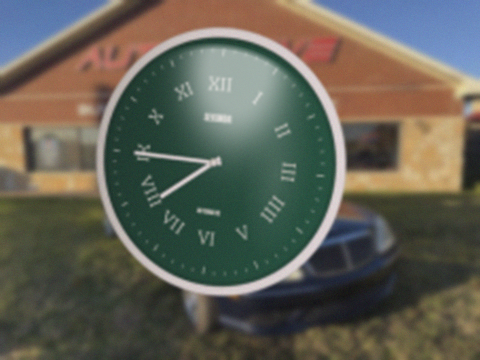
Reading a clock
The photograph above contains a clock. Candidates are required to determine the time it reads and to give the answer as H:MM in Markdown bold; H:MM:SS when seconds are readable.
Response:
**7:45**
